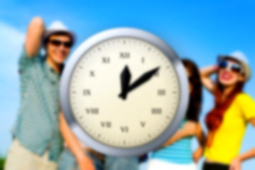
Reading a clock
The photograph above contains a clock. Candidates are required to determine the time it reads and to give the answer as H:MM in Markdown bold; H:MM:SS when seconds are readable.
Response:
**12:09**
